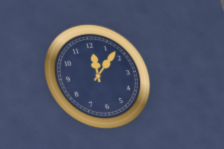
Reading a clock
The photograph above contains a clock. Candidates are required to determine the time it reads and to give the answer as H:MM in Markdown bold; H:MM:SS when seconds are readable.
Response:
**12:08**
